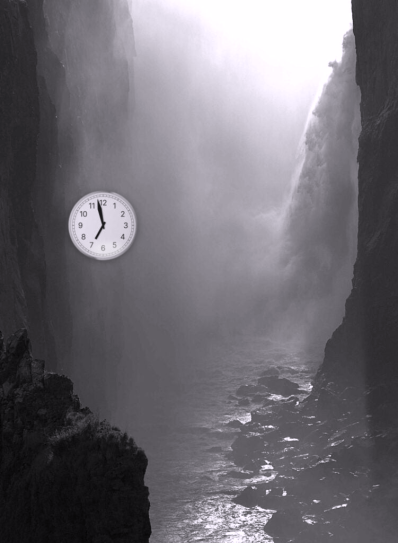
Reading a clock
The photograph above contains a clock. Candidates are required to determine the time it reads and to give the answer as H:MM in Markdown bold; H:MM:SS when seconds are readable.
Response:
**6:58**
